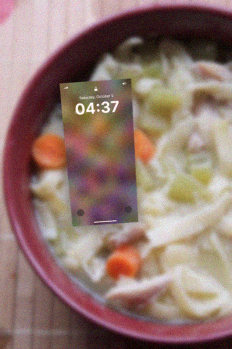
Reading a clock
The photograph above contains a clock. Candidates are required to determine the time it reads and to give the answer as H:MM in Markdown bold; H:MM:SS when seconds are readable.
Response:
**4:37**
